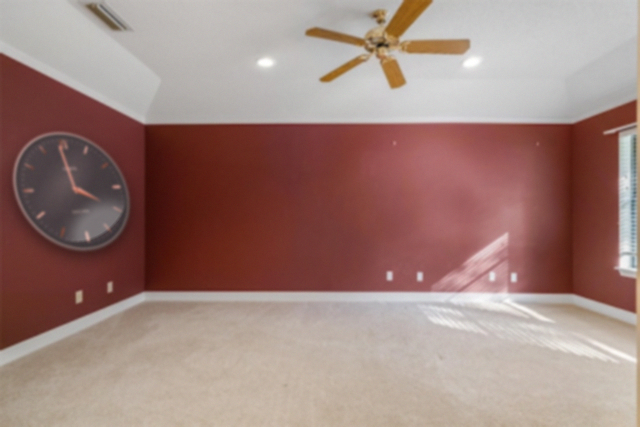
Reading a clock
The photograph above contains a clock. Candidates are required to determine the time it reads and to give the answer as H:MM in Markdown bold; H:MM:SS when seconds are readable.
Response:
**3:59**
